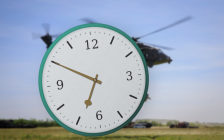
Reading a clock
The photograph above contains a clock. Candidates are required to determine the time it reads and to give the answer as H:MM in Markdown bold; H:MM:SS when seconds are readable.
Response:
**6:50**
